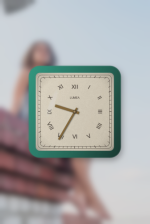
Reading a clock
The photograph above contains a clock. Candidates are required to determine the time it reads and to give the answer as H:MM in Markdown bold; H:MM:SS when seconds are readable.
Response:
**9:35**
